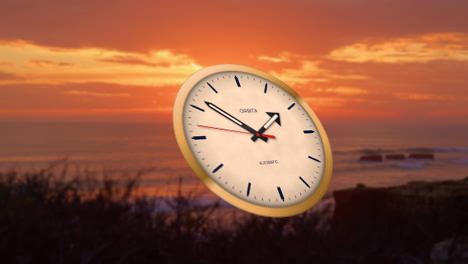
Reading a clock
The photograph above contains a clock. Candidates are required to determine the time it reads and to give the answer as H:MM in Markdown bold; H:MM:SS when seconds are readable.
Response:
**1:51:47**
